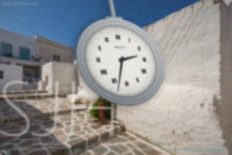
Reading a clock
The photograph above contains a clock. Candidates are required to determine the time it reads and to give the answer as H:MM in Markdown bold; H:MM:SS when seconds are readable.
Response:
**2:33**
